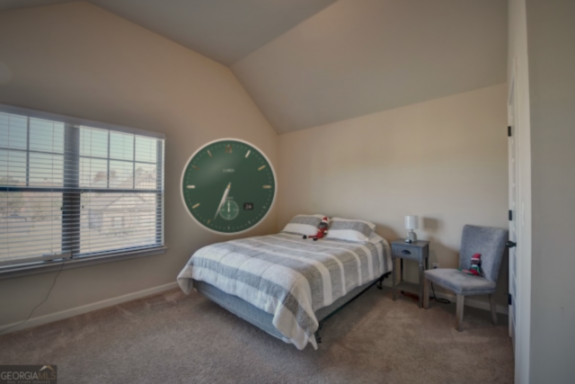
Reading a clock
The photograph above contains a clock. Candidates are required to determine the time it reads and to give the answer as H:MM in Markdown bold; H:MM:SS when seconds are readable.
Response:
**6:34**
